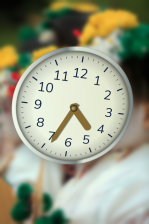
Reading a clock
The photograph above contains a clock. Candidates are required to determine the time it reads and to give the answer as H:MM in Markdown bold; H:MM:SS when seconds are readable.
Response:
**4:34**
